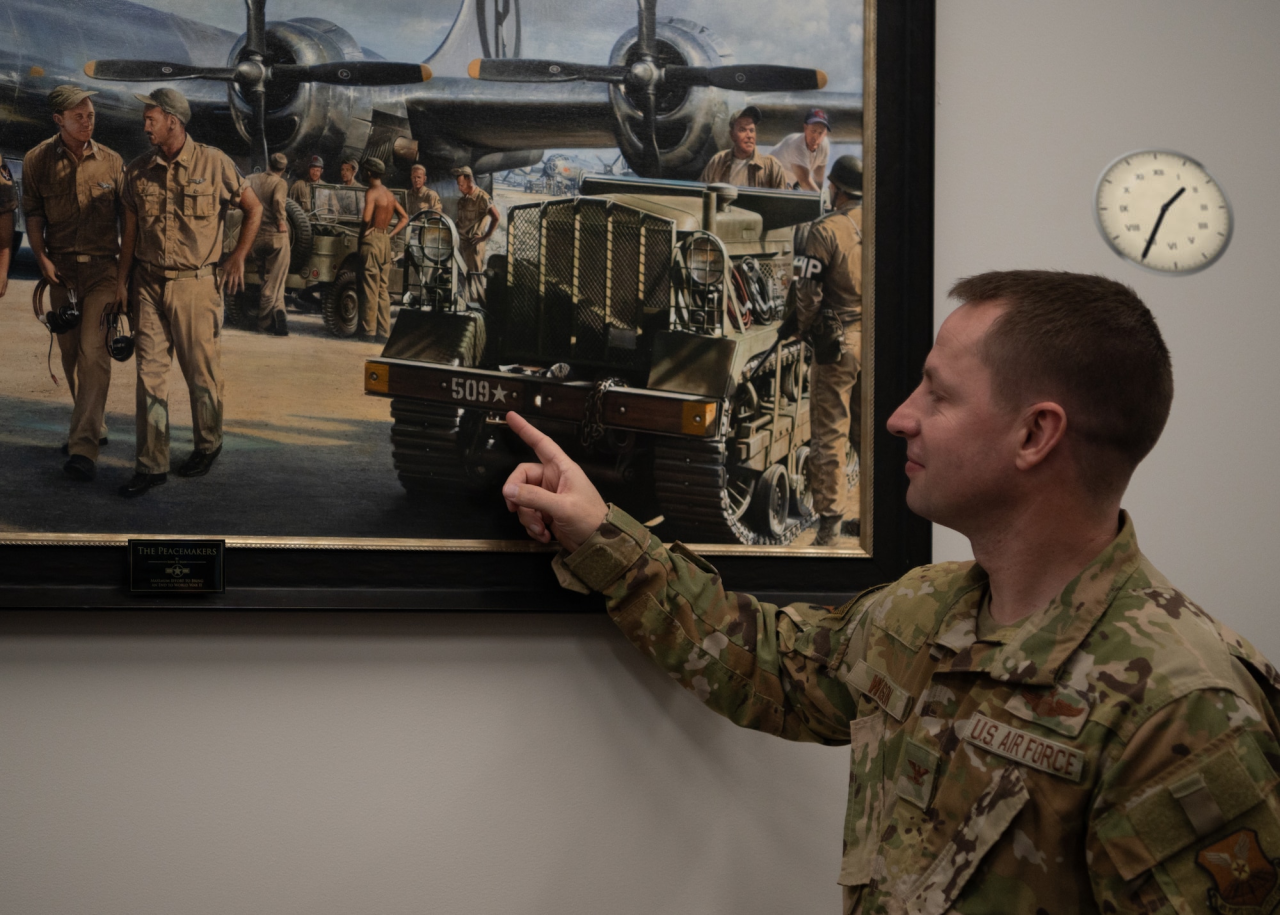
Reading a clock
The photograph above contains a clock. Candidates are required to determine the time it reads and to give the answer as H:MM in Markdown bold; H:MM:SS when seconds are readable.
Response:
**1:35**
